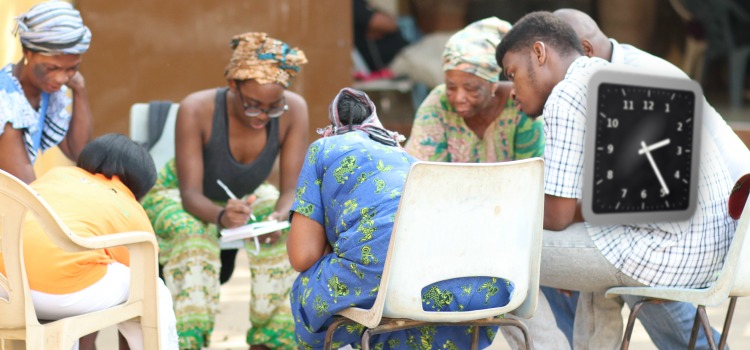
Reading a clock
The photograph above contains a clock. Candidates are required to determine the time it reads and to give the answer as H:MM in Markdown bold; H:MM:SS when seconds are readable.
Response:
**2:24**
